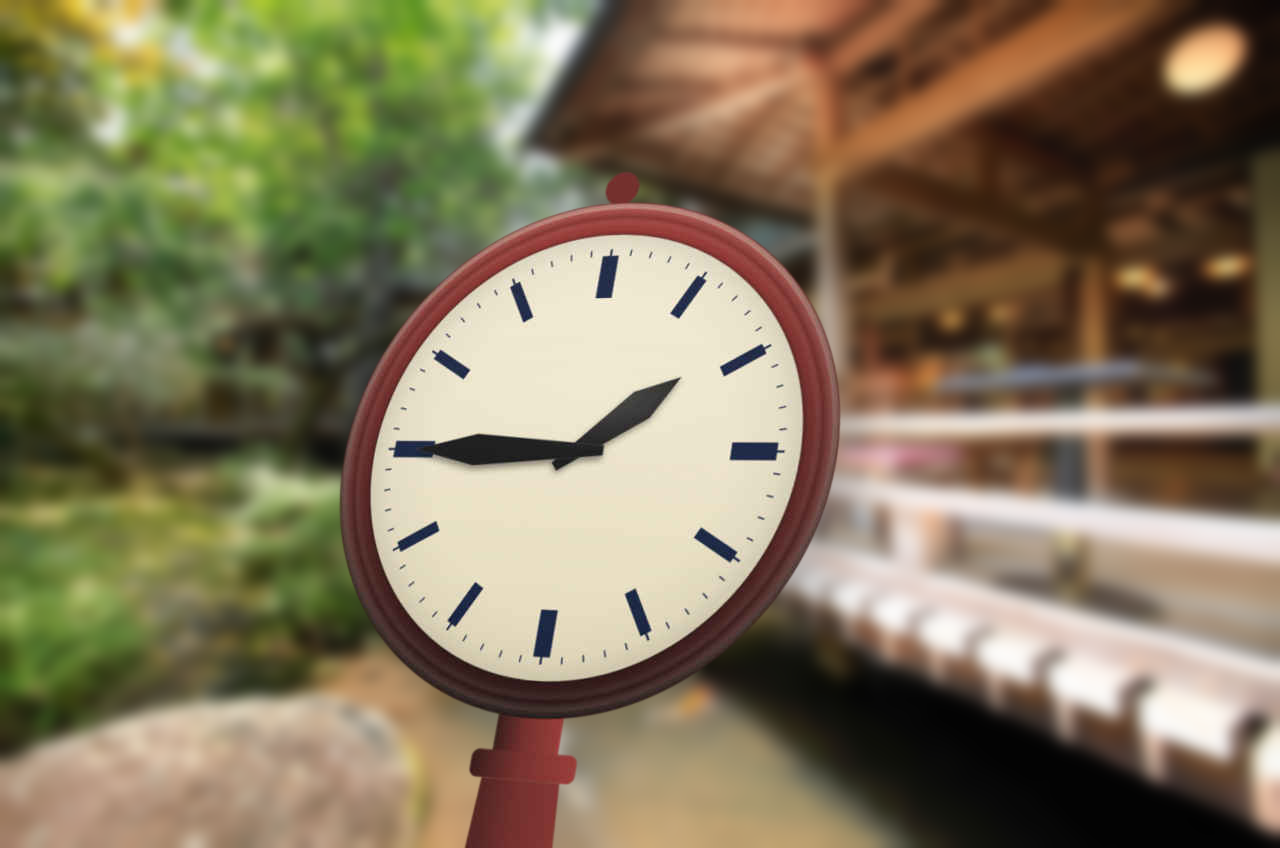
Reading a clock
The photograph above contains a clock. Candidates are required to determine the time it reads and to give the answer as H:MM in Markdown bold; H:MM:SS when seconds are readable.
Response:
**1:45**
